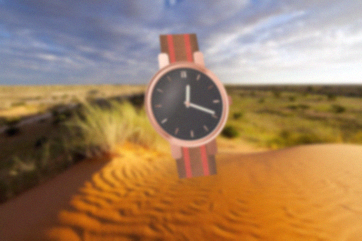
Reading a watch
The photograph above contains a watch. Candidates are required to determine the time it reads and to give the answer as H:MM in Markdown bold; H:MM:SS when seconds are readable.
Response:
**12:19**
